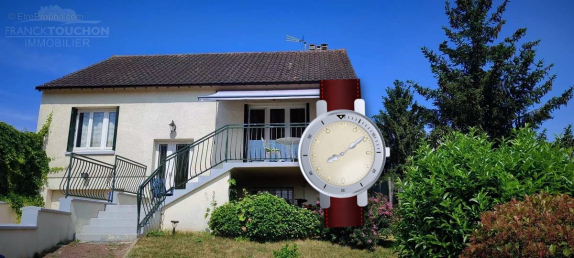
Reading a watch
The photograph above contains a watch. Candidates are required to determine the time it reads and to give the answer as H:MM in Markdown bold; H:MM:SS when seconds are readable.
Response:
**8:09**
